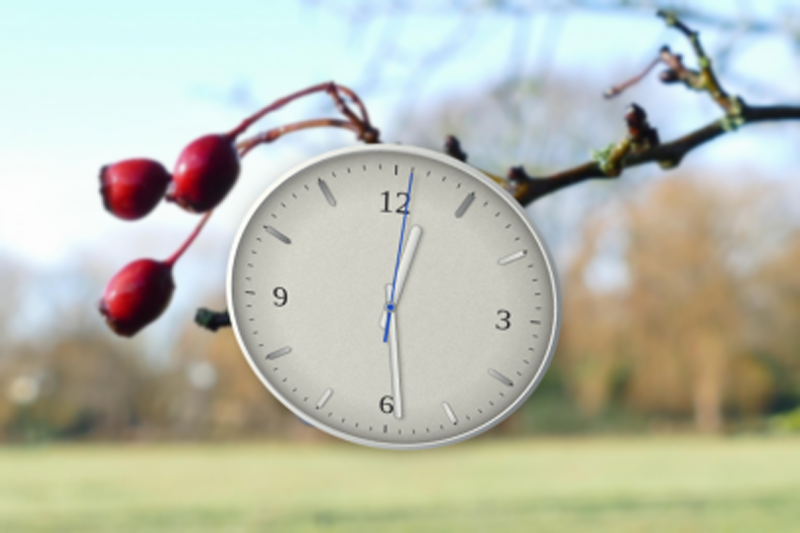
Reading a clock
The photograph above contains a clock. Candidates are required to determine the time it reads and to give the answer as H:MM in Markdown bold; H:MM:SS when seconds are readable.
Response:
**12:29:01**
